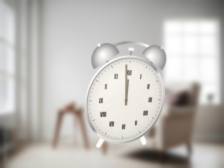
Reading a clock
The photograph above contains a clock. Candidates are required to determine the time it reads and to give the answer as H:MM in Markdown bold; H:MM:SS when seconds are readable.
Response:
**11:59**
